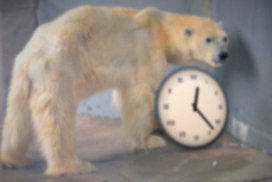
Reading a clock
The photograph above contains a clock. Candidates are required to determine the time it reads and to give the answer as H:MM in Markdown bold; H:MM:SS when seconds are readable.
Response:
**12:23**
